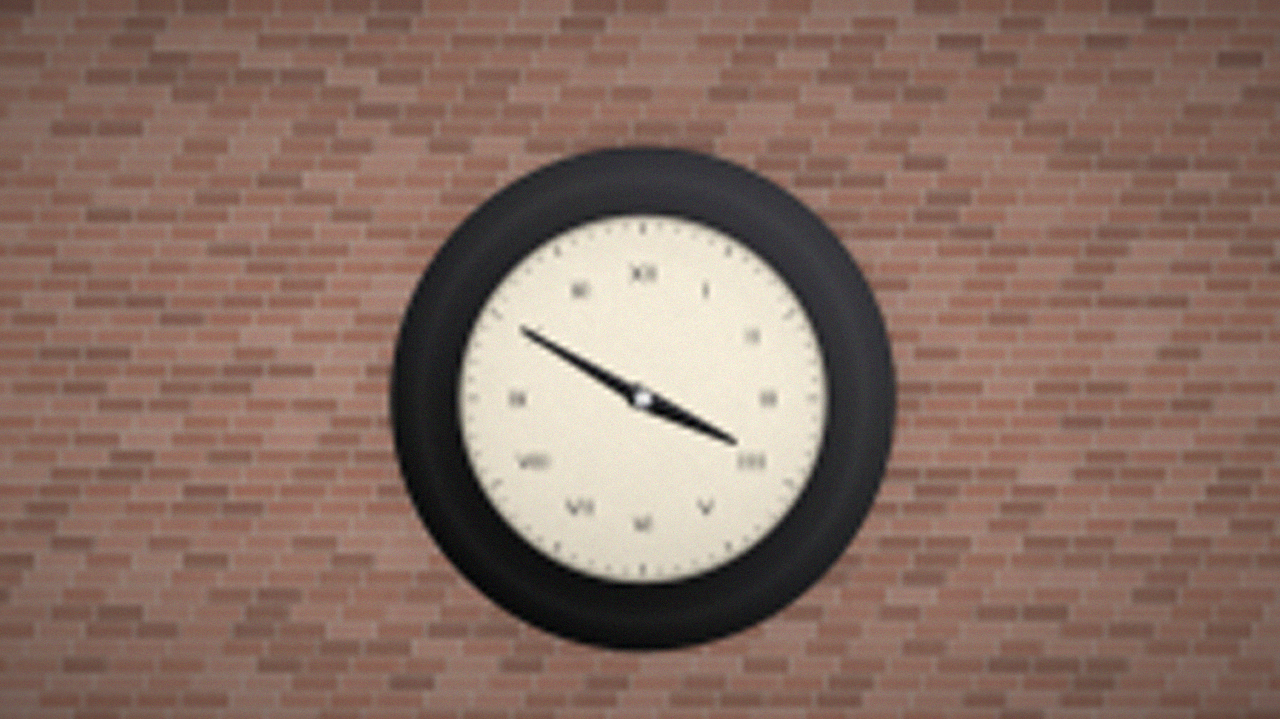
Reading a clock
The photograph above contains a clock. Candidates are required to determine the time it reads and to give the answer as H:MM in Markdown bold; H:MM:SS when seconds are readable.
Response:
**3:50**
